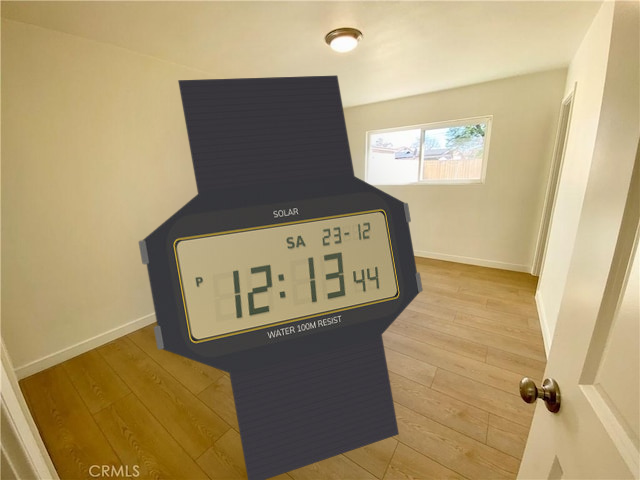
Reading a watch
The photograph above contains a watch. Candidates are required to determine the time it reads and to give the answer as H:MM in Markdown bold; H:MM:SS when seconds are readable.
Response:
**12:13:44**
